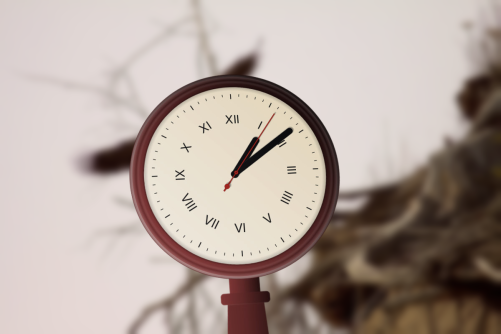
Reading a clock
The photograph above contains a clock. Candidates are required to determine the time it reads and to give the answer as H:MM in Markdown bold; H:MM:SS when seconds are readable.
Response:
**1:09:06**
